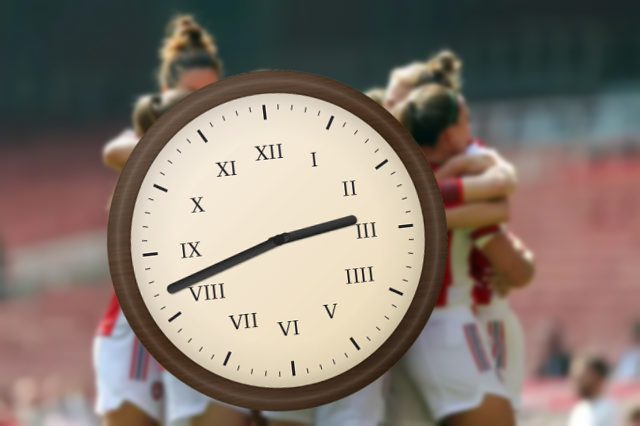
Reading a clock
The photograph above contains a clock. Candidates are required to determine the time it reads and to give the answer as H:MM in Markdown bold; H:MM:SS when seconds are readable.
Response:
**2:42**
